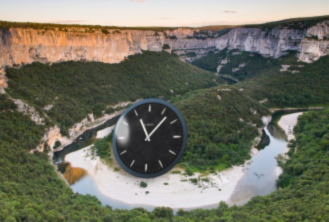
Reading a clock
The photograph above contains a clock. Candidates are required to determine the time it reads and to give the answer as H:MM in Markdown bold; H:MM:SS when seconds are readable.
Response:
**11:07**
